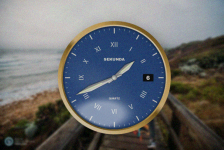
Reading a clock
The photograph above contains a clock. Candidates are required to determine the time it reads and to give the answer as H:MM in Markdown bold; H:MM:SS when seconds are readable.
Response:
**1:41**
